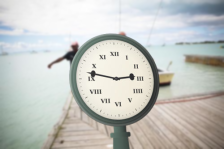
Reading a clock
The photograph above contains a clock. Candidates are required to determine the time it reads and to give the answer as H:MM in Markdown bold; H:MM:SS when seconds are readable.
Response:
**2:47**
